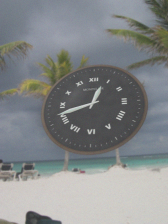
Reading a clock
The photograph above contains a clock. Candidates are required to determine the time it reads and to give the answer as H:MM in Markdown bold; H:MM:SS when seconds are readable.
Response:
**12:42**
